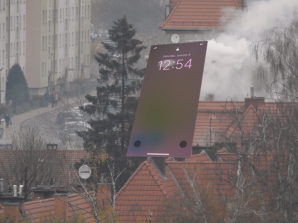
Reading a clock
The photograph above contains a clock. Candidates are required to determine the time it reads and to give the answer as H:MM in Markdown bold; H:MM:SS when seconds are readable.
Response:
**12:54**
